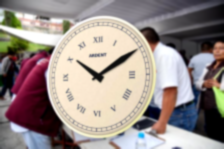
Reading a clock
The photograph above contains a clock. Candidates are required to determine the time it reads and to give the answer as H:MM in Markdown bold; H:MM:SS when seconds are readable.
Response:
**10:10**
